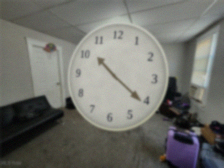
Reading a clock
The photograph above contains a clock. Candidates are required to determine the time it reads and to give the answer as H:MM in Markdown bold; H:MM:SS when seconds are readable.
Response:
**10:21**
